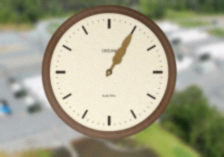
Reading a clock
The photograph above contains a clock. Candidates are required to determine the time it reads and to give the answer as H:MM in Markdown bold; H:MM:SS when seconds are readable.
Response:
**1:05**
